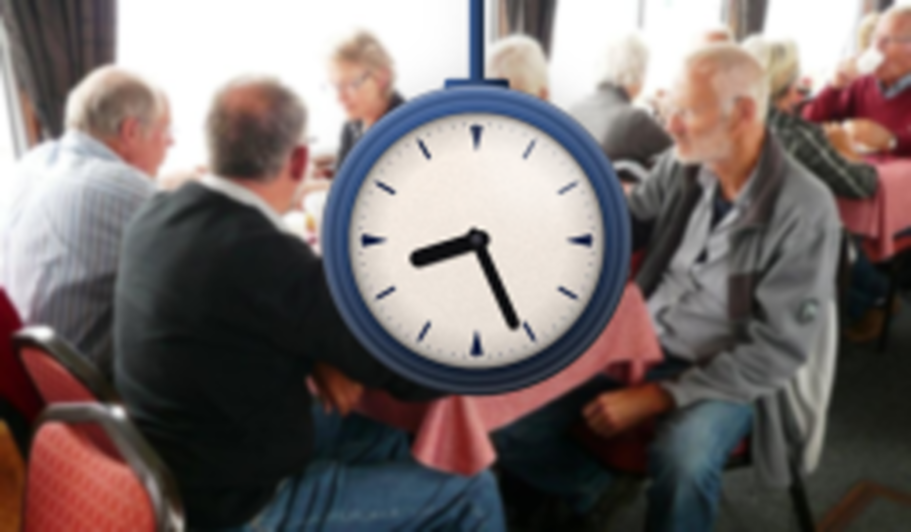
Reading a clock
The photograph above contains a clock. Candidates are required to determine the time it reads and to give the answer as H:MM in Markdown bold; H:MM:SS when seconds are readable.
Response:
**8:26**
